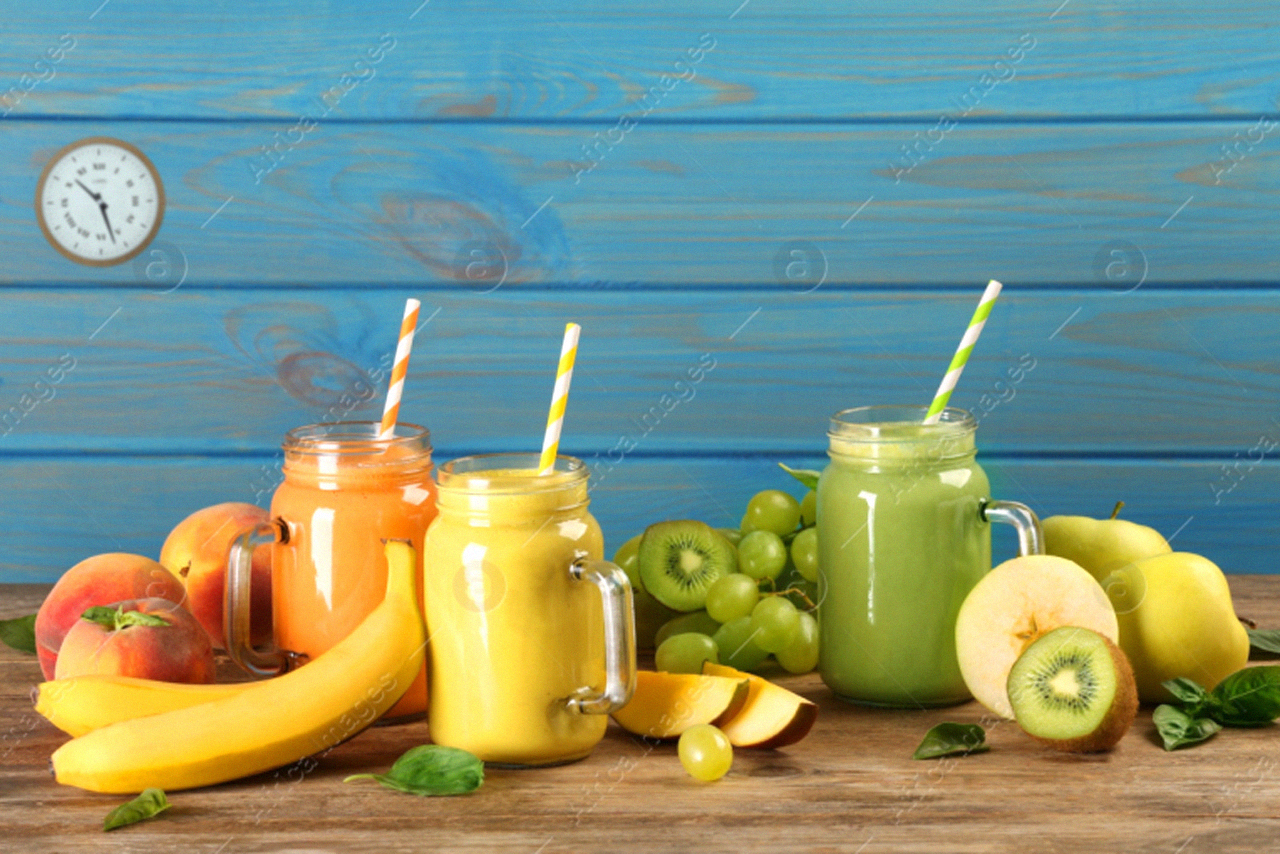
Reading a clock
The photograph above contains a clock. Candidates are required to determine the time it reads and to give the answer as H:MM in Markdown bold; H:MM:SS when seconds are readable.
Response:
**10:27**
